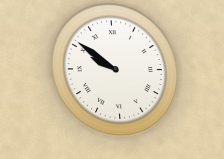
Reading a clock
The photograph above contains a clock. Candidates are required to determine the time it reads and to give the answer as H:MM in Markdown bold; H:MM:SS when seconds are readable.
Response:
**9:51**
